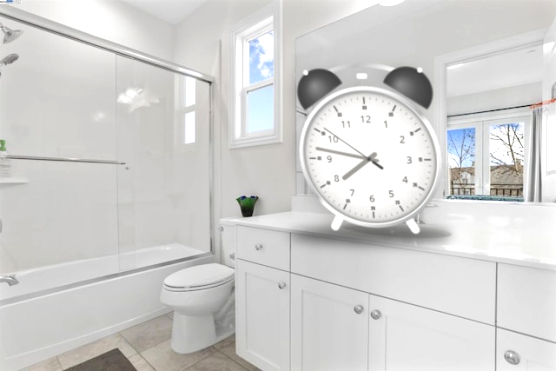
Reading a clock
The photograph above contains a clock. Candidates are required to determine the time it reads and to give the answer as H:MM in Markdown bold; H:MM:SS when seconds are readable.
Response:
**7:46:51**
